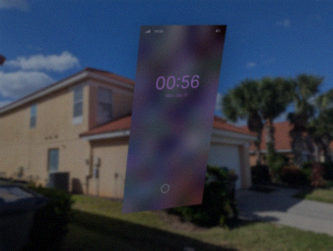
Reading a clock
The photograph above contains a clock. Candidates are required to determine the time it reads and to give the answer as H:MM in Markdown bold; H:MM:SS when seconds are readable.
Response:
**0:56**
